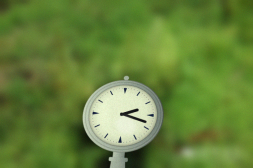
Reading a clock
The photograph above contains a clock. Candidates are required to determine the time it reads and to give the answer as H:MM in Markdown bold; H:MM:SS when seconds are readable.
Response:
**2:18**
